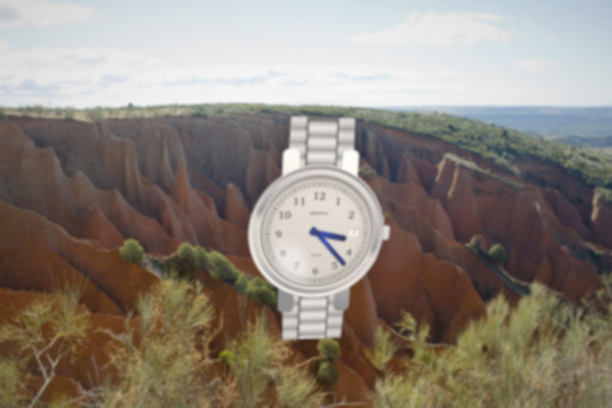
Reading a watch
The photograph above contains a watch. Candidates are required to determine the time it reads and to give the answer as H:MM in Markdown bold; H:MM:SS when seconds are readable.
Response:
**3:23**
